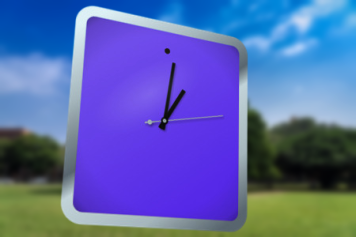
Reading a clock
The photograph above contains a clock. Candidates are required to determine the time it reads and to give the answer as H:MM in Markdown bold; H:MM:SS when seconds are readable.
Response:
**1:01:13**
